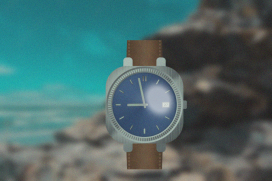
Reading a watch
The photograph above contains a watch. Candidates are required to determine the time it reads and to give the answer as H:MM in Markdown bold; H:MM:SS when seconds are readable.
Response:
**8:58**
